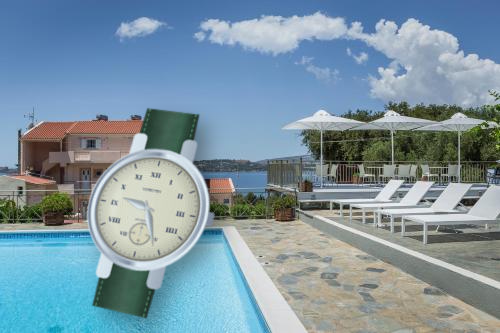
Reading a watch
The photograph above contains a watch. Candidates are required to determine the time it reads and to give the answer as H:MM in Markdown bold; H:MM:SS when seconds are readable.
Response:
**9:26**
